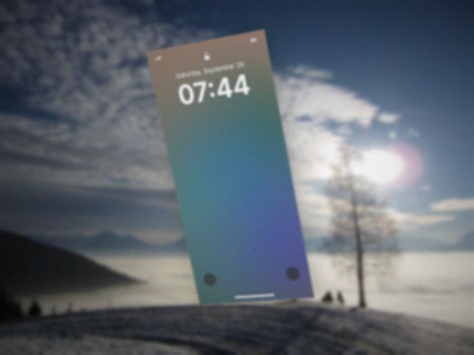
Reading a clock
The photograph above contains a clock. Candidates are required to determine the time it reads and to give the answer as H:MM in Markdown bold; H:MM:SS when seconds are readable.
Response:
**7:44**
